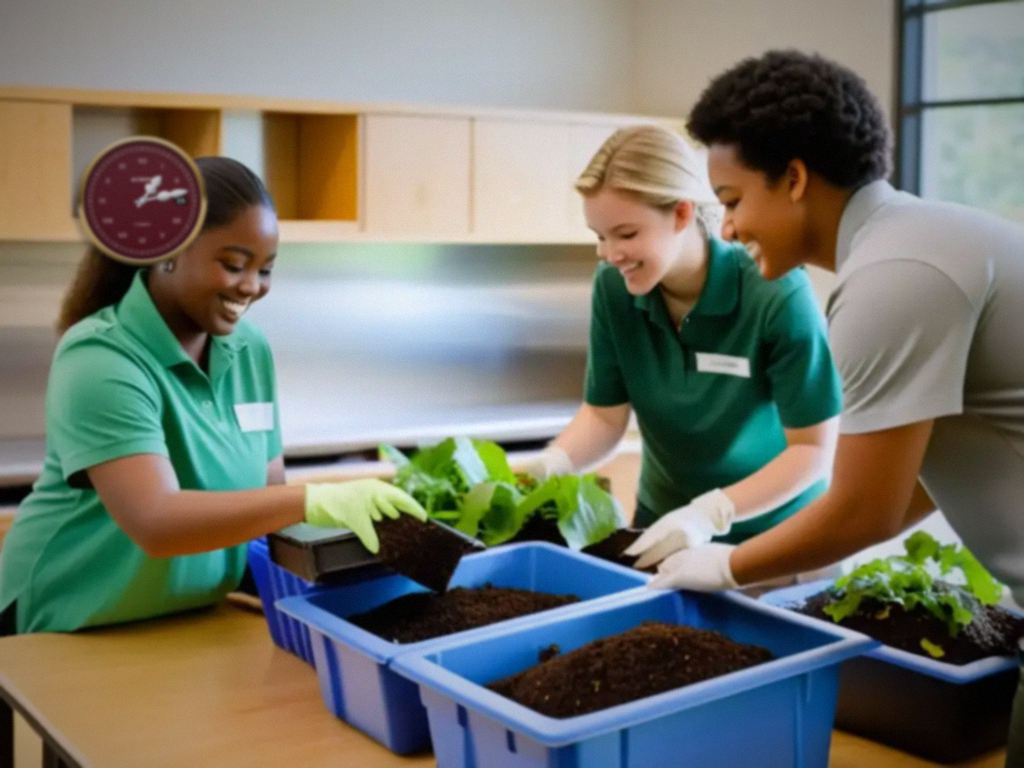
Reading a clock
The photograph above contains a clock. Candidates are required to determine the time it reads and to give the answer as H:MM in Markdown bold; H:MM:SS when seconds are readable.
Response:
**1:13**
